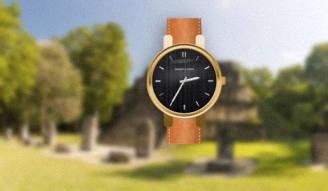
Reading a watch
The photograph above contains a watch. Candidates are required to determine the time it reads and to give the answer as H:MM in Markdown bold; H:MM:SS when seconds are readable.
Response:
**2:35**
